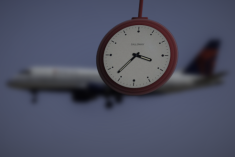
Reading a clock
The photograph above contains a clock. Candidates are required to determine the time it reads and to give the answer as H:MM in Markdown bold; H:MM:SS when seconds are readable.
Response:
**3:37**
